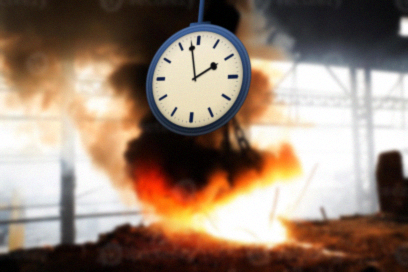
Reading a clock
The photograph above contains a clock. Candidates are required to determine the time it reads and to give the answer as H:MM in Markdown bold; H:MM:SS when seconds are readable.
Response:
**1:58**
